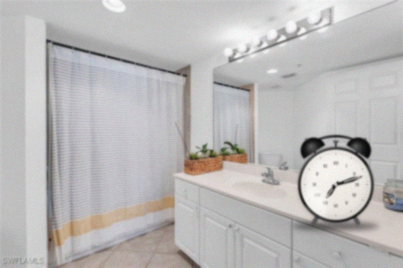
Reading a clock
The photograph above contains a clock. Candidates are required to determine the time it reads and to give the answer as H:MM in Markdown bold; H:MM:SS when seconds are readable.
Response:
**7:12**
